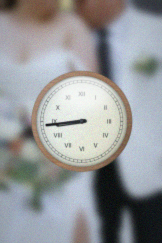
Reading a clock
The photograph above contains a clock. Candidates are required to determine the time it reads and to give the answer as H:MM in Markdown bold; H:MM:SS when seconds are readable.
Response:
**8:44**
